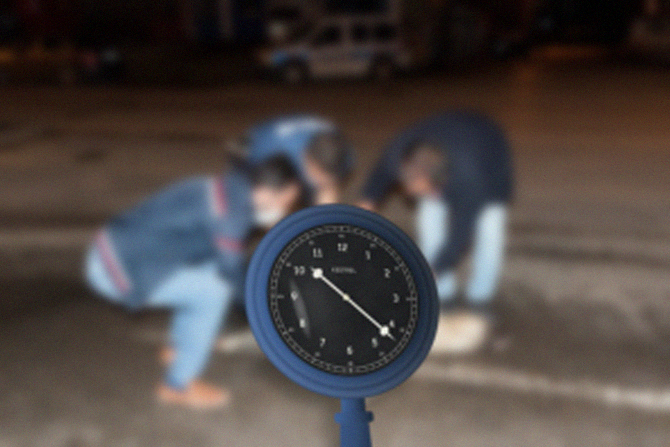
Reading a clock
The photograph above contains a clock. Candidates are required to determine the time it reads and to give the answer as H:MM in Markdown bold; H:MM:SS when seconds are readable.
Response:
**10:22**
